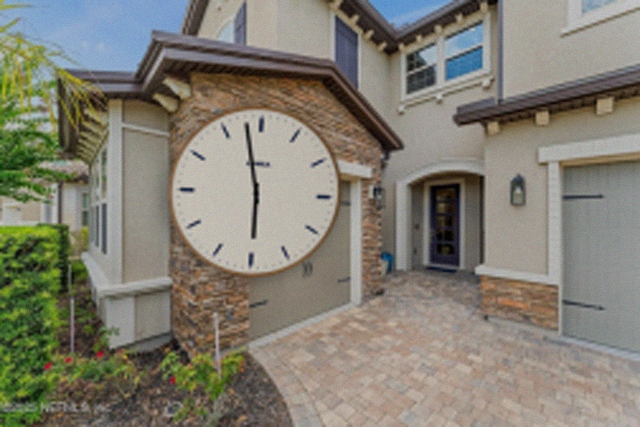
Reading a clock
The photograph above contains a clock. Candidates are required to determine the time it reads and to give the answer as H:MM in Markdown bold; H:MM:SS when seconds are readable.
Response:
**5:58**
